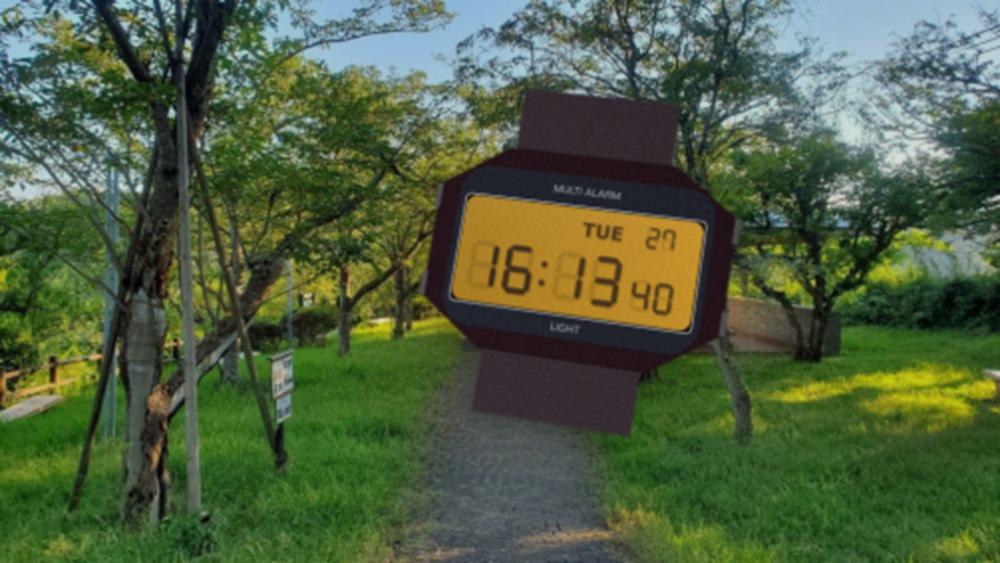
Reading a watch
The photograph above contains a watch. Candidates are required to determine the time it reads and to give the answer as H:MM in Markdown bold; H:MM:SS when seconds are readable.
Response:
**16:13:40**
